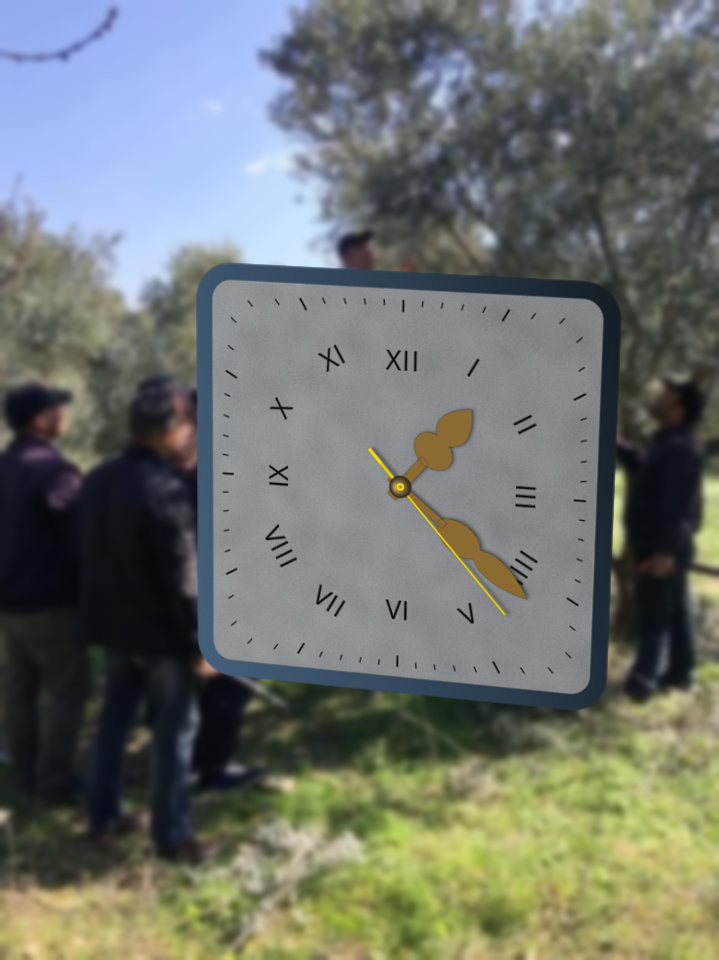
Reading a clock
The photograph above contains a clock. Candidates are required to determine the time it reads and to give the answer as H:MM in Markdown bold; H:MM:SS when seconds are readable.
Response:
**1:21:23**
